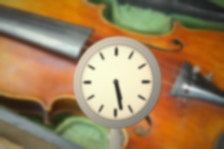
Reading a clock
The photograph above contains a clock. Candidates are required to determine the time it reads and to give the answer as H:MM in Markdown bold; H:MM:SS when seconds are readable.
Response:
**5:28**
